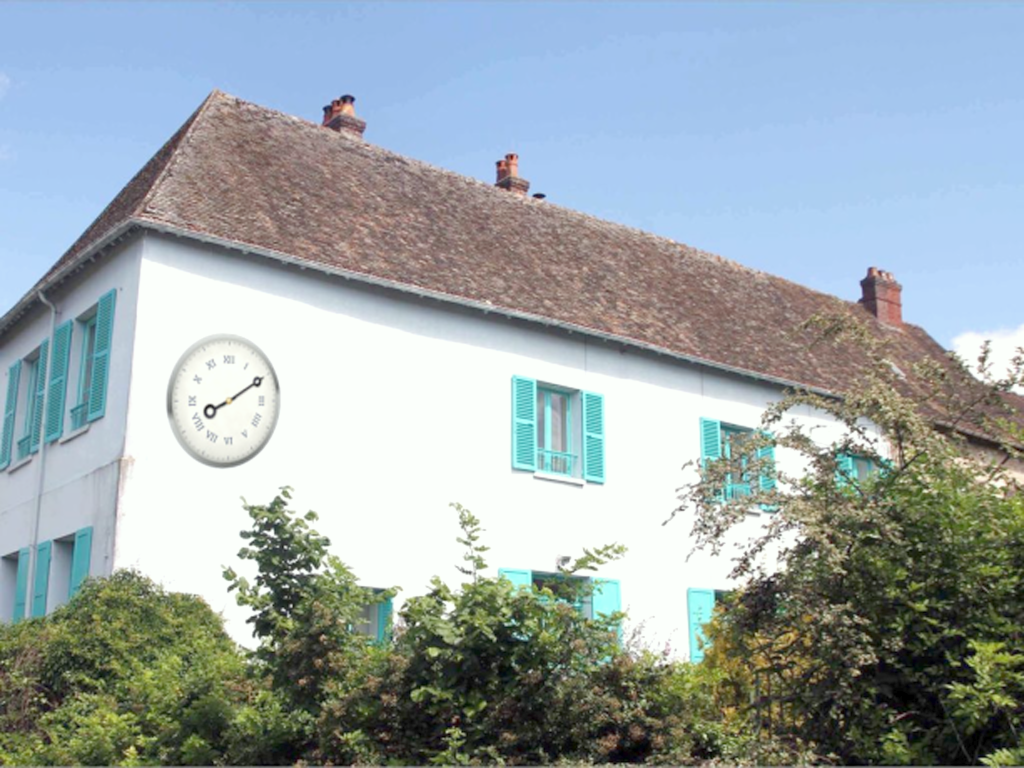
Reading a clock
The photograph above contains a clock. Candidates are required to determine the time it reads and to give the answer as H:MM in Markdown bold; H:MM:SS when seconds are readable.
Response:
**8:10**
